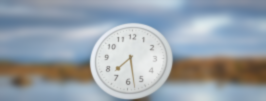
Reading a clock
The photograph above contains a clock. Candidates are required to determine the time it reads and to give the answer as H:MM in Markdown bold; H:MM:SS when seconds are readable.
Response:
**7:28**
